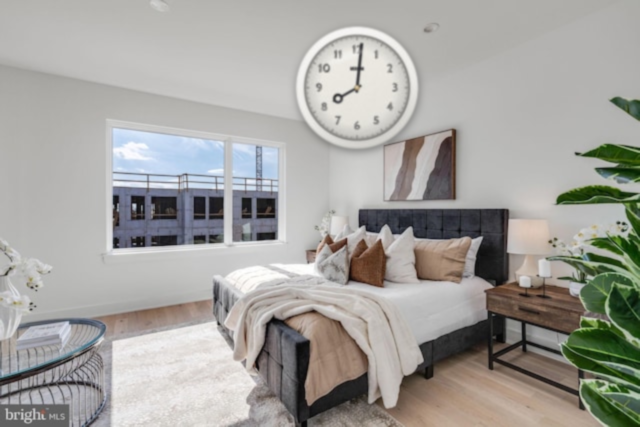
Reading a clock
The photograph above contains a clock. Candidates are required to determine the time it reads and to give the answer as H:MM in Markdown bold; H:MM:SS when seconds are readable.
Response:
**8:01**
